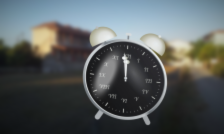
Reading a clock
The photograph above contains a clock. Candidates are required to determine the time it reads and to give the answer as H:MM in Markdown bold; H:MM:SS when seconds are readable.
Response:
**11:59**
